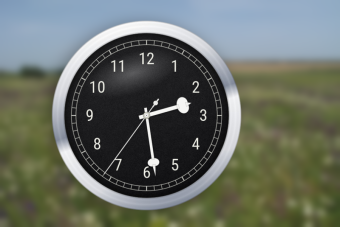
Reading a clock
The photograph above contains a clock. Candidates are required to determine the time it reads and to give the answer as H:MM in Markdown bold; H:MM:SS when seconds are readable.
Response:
**2:28:36**
